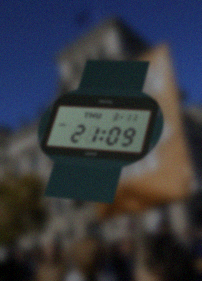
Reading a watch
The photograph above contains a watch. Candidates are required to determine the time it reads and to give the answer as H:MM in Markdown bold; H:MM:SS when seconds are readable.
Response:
**21:09**
